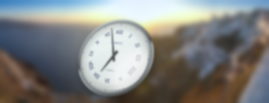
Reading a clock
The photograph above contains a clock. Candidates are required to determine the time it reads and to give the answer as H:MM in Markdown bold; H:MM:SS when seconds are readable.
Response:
**6:57**
